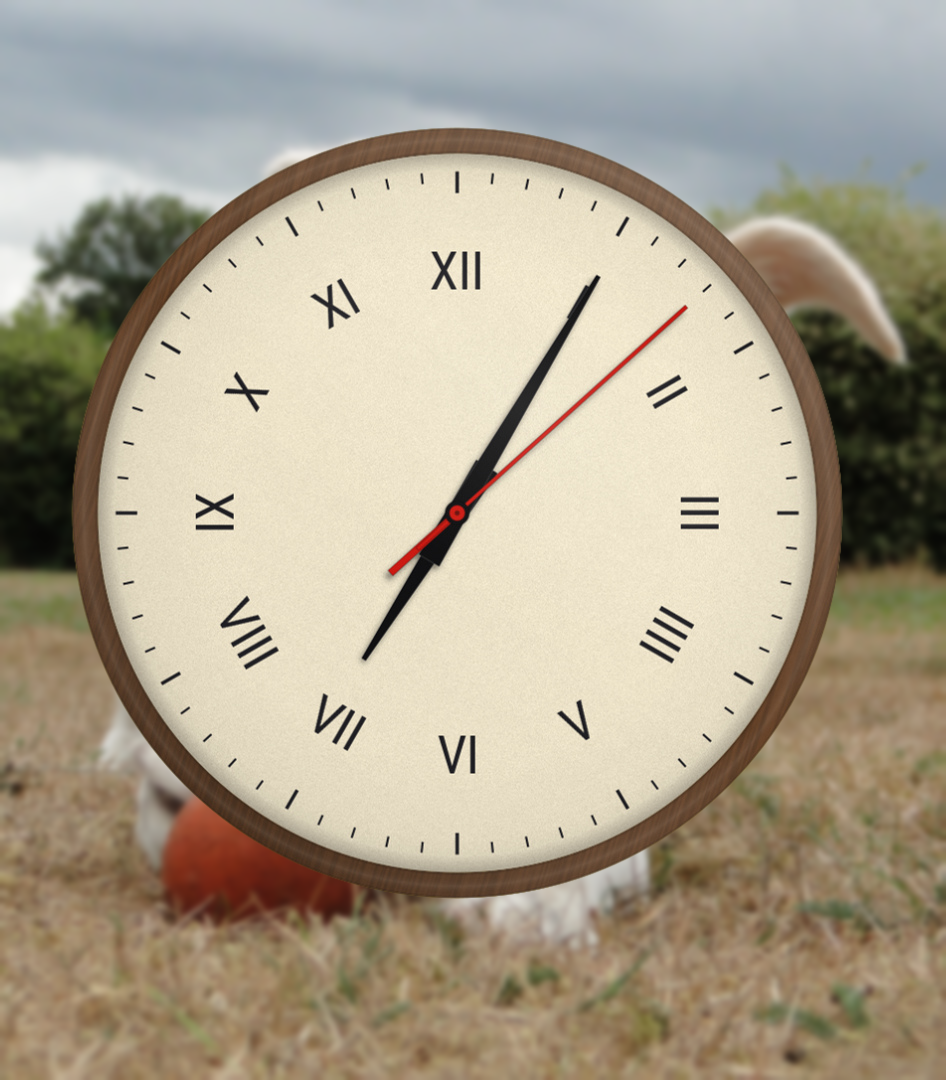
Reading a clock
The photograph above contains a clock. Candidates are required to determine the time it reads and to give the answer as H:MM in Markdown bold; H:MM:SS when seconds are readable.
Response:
**7:05:08**
